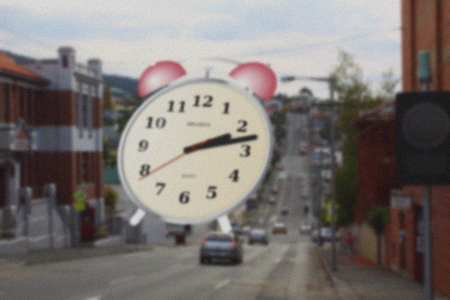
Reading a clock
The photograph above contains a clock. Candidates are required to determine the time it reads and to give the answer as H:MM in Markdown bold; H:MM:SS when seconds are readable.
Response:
**2:12:39**
